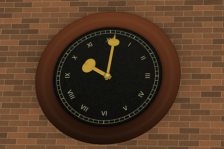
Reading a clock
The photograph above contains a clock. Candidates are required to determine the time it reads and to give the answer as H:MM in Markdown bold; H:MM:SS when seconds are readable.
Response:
**10:01**
